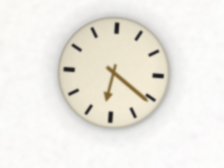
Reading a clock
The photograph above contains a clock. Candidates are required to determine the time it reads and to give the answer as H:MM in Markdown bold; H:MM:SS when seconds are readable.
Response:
**6:21**
